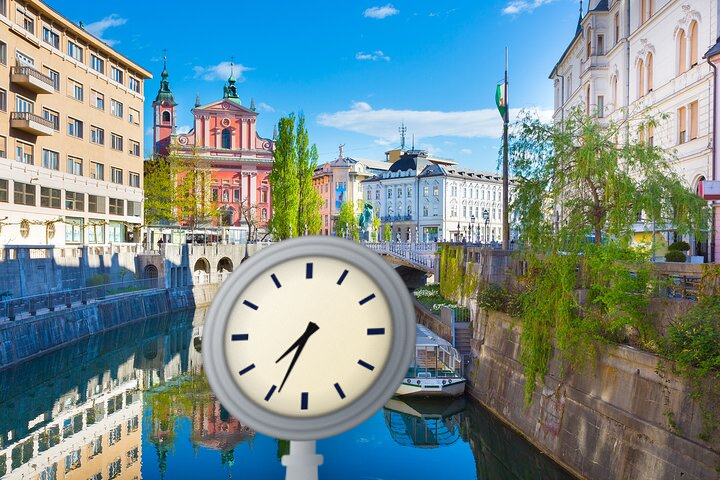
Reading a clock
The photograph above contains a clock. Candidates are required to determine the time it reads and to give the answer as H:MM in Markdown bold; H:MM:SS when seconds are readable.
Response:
**7:34**
